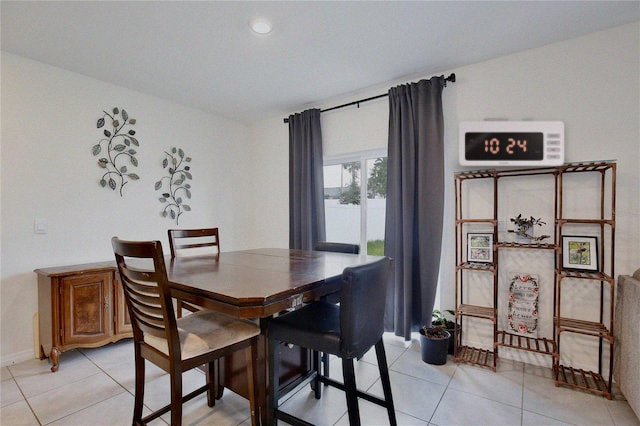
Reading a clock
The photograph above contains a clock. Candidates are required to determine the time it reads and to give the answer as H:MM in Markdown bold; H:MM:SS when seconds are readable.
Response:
**10:24**
